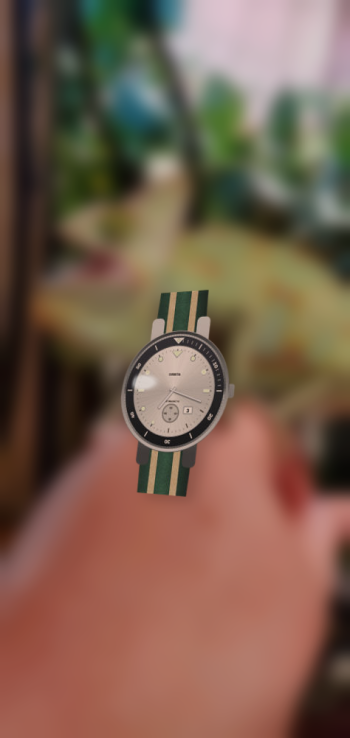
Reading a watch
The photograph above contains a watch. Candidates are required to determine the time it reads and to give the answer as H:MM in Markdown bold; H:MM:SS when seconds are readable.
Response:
**7:18**
